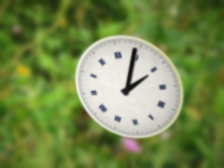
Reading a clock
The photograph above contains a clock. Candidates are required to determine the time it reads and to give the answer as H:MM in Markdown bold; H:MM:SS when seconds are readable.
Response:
**2:04**
